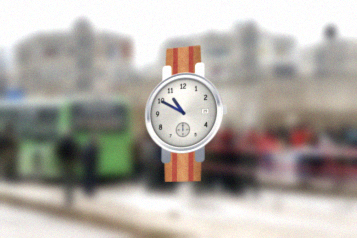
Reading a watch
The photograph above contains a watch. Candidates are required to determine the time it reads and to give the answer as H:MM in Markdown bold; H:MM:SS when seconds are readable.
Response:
**10:50**
